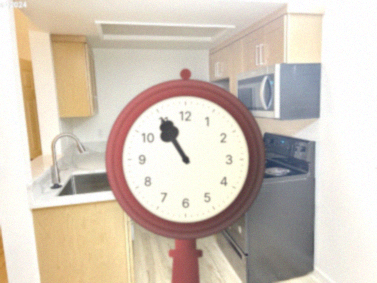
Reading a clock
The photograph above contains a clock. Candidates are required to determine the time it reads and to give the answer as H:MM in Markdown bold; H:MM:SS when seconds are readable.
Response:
**10:55**
